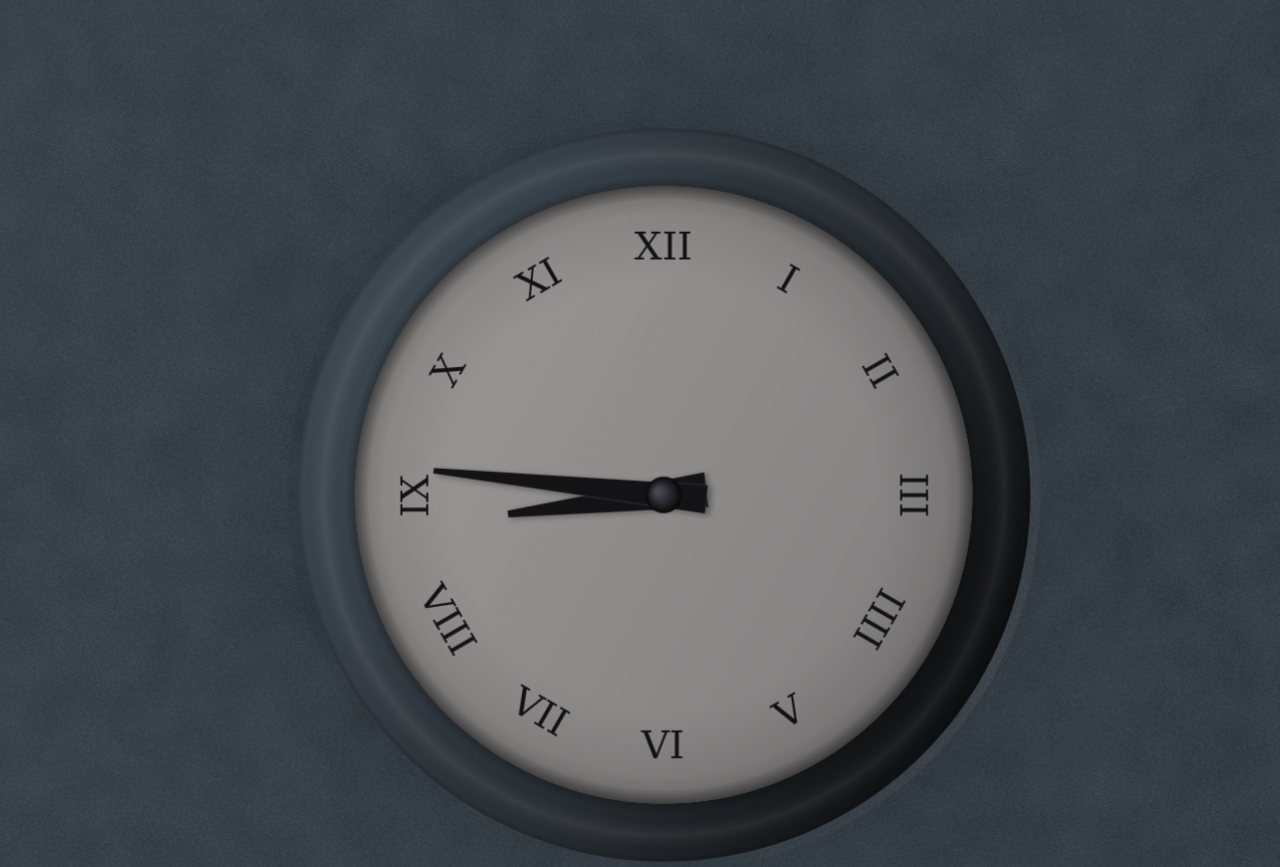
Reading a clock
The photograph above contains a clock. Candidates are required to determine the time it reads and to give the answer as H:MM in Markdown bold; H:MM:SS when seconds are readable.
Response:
**8:46**
